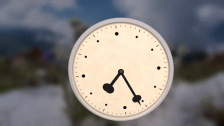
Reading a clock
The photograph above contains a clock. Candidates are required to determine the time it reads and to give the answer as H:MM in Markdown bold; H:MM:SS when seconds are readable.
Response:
**7:26**
